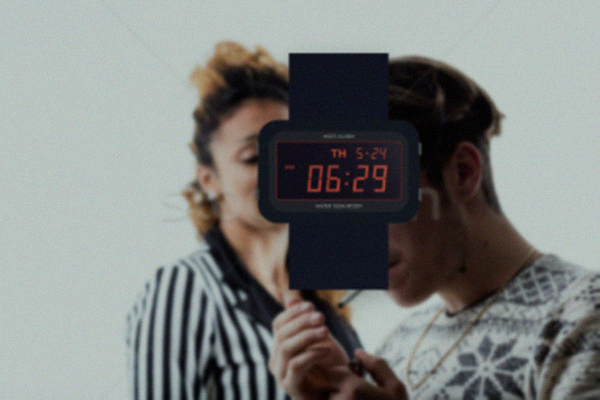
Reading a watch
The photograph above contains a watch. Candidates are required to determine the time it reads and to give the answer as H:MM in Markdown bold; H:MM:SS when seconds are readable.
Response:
**6:29**
